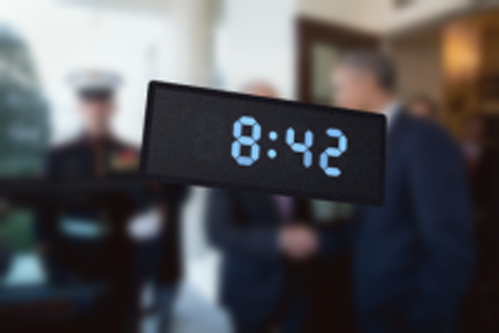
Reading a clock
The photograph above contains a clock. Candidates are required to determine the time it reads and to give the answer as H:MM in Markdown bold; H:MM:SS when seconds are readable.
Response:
**8:42**
